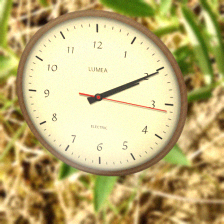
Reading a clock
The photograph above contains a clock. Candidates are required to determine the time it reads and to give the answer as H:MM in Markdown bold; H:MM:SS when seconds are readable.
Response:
**2:10:16**
